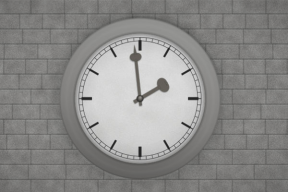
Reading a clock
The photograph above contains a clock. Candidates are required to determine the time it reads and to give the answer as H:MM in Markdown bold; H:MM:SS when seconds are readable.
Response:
**1:59**
